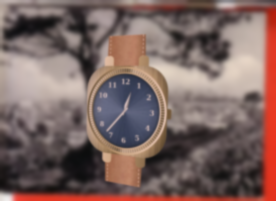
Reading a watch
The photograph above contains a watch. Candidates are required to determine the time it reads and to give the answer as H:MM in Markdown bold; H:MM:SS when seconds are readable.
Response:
**12:37**
